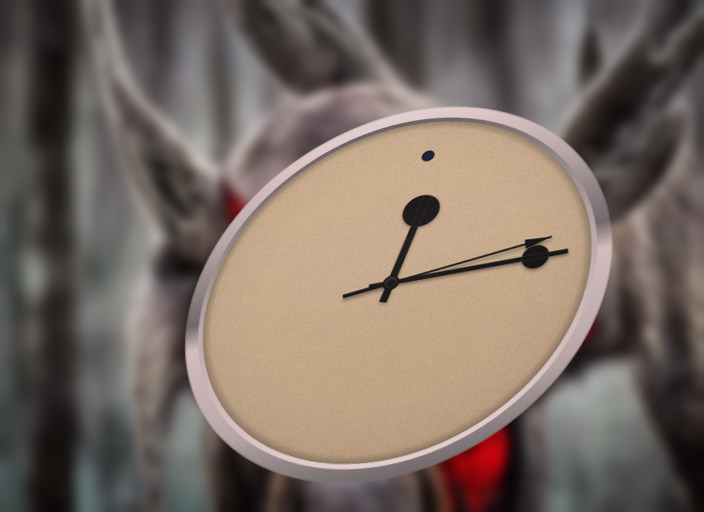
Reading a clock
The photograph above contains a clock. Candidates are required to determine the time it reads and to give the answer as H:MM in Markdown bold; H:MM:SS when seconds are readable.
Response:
**12:13:12**
